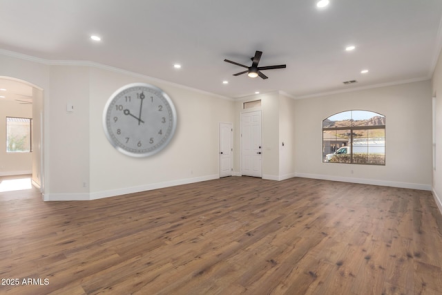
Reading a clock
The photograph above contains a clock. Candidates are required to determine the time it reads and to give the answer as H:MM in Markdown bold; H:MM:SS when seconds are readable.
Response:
**10:01**
